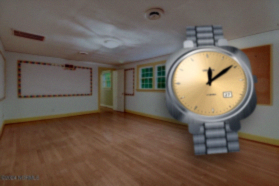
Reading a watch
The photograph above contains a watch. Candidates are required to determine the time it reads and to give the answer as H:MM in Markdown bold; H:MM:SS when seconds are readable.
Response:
**12:09**
